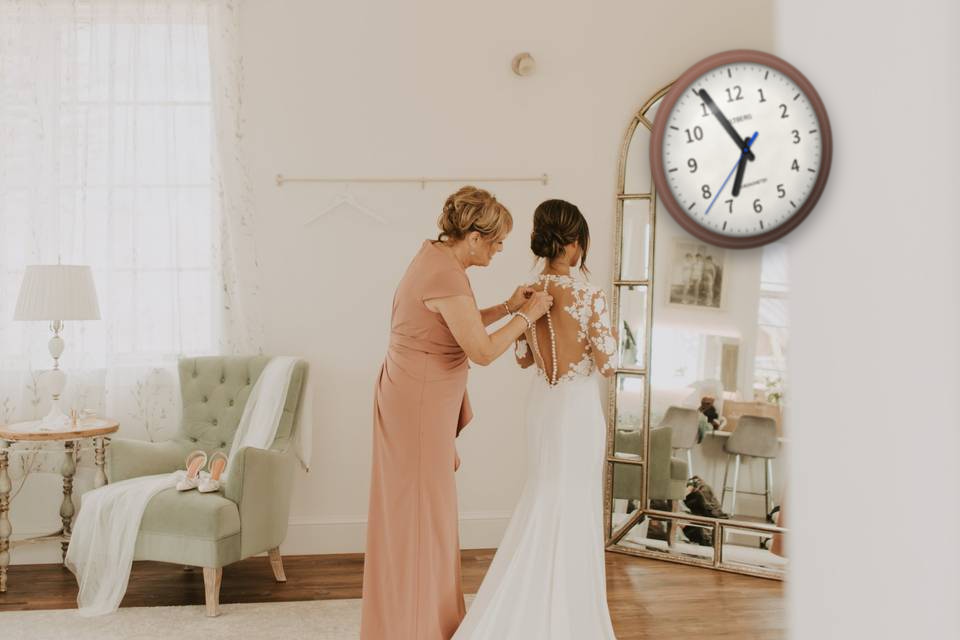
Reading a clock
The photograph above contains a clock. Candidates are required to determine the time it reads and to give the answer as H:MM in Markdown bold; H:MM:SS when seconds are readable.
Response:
**6:55:38**
